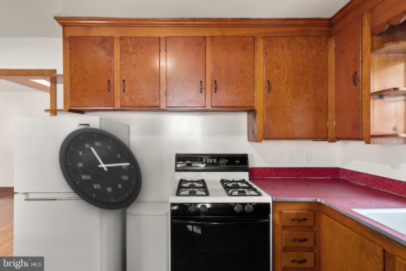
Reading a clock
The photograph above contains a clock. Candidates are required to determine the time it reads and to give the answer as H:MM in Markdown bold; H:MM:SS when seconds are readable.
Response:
**11:14**
